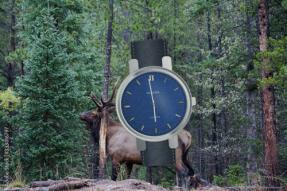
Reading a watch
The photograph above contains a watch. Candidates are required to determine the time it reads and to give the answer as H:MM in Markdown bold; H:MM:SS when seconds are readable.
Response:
**5:59**
